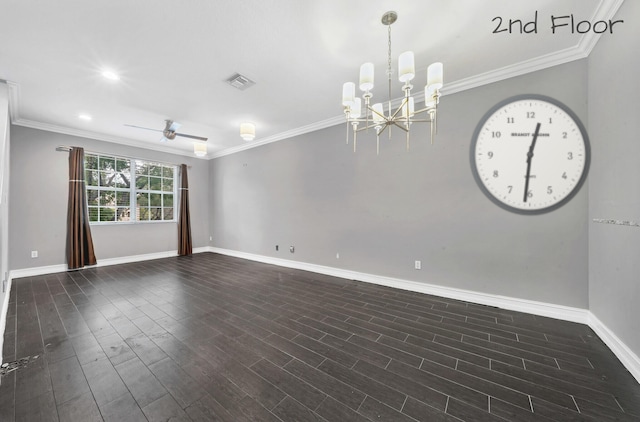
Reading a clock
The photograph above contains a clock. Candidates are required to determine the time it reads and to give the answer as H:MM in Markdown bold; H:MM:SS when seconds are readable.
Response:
**12:31**
